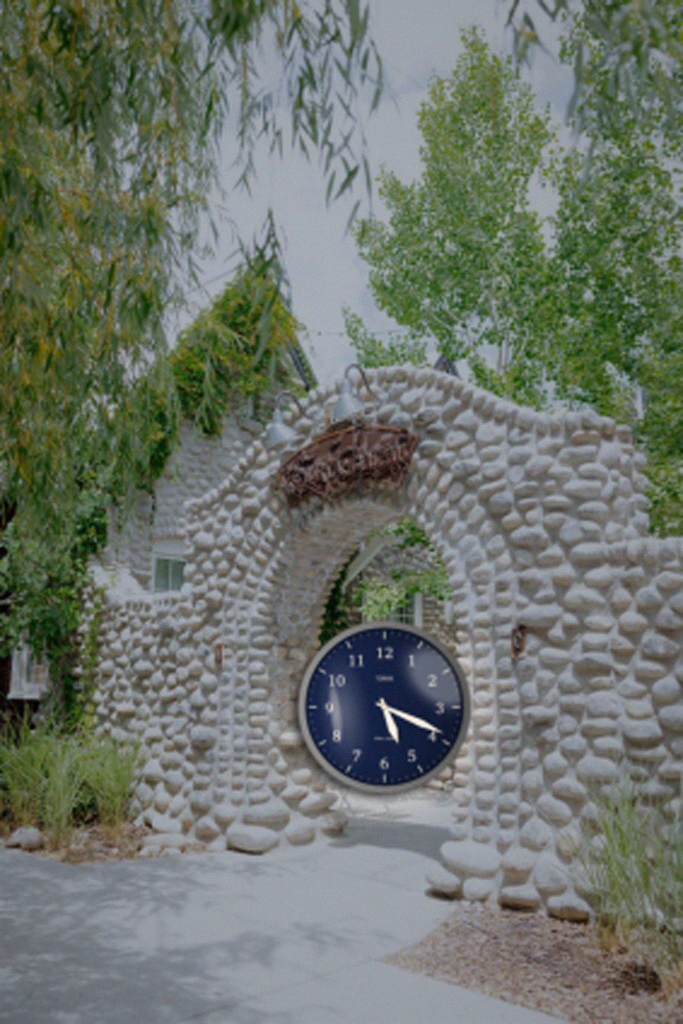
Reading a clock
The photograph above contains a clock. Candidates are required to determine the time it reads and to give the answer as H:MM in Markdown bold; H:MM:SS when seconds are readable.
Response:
**5:19**
